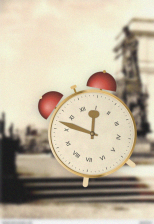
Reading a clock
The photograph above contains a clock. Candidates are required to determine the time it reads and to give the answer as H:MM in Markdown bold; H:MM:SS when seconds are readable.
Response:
**12:52**
